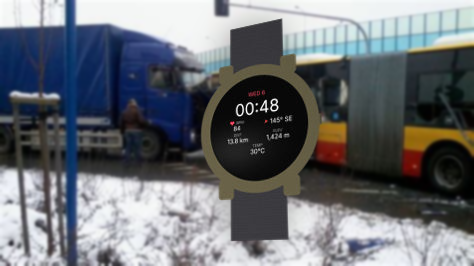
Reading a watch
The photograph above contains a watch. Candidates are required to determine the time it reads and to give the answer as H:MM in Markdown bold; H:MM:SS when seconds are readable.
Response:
**0:48**
